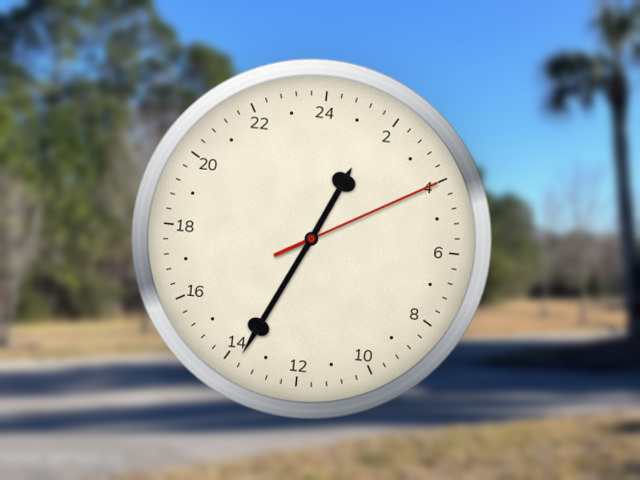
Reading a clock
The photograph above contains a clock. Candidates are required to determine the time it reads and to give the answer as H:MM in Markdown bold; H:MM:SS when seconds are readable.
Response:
**1:34:10**
